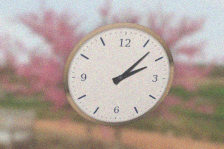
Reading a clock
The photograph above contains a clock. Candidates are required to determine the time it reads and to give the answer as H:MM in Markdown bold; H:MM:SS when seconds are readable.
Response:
**2:07**
